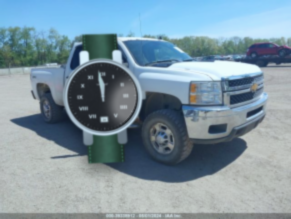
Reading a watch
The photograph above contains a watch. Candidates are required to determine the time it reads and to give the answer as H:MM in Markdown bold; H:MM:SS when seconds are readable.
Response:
**11:59**
